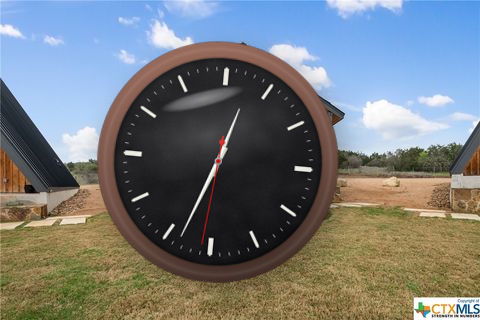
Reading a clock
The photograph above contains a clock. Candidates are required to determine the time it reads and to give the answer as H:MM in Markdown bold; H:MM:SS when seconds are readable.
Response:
**12:33:31**
